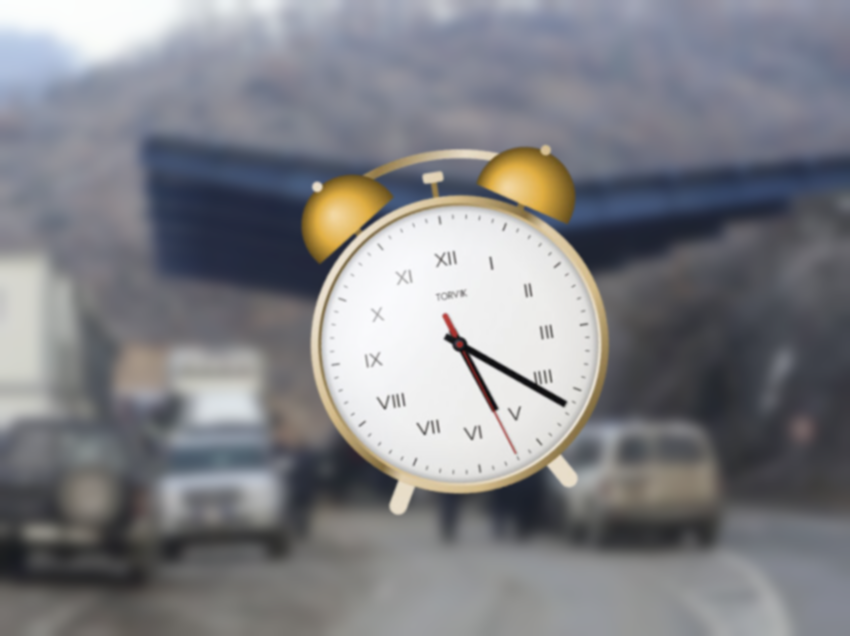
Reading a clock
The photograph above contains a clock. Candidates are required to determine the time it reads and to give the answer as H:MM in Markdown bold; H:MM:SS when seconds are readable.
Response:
**5:21:27**
